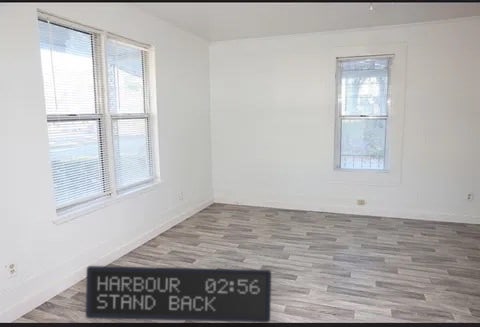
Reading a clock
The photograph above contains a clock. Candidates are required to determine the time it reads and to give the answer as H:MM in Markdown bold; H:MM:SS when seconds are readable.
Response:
**2:56**
